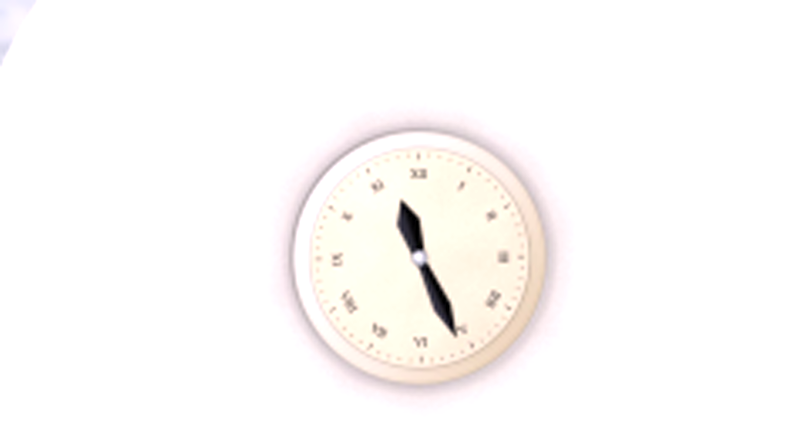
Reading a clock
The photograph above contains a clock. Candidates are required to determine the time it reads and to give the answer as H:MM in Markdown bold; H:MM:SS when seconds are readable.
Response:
**11:26**
